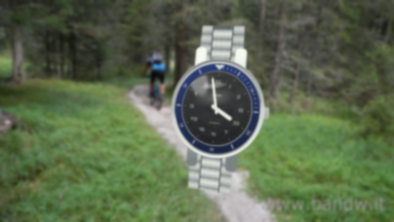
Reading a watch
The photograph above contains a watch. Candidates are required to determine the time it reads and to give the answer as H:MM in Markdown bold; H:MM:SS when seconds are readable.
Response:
**3:58**
